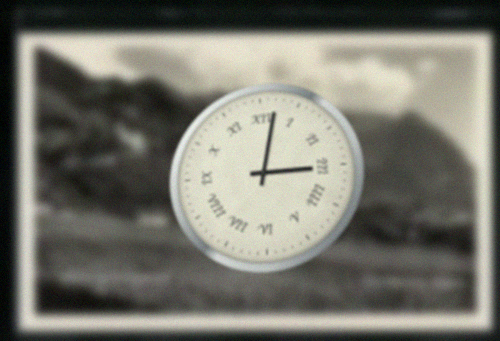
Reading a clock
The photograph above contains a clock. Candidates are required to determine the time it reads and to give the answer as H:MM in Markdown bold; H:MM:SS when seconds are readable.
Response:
**3:02**
